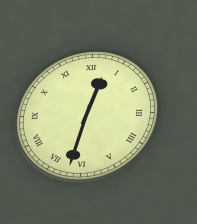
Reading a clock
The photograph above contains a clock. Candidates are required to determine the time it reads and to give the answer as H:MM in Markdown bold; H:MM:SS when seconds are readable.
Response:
**12:32**
